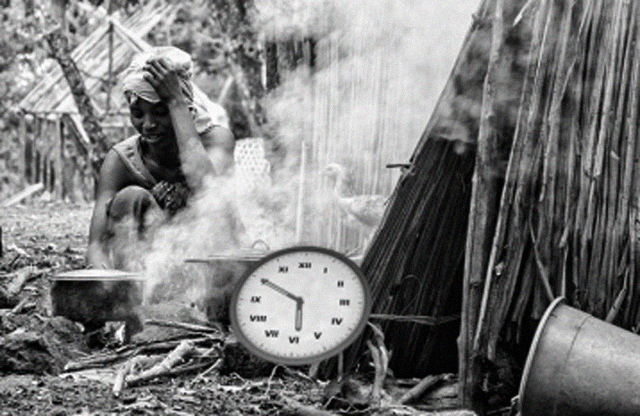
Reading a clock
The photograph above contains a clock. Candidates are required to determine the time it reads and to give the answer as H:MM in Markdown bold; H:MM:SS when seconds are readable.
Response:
**5:50**
